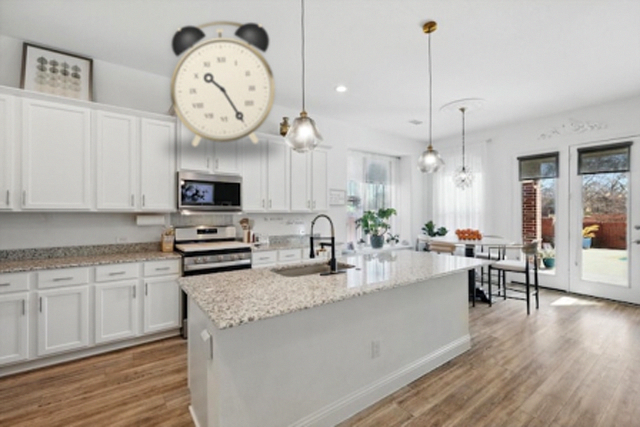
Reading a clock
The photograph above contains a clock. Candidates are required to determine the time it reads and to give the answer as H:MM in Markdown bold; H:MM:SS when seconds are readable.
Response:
**10:25**
